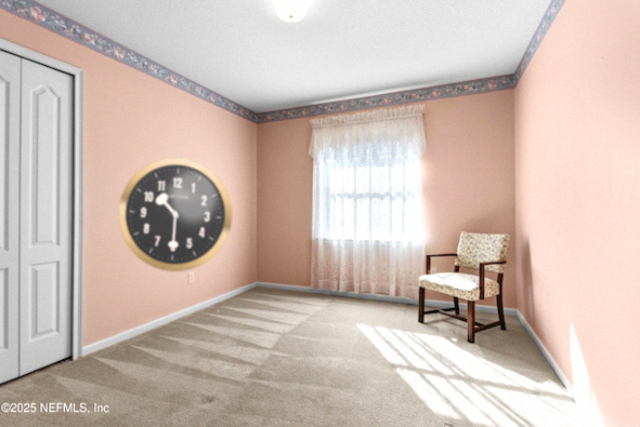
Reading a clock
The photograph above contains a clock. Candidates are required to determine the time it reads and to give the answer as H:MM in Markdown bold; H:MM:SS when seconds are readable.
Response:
**10:30**
